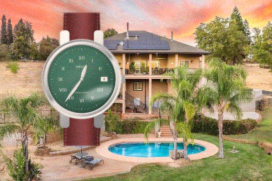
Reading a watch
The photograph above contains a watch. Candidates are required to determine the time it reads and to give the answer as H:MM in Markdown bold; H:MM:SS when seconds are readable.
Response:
**12:36**
